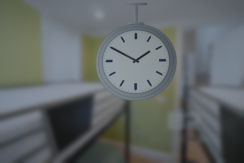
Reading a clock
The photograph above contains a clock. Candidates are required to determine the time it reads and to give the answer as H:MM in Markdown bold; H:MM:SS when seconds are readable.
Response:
**1:50**
